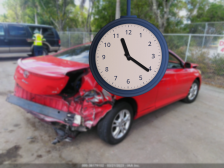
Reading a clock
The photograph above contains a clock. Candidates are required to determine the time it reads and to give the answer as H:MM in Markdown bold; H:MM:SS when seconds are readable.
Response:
**11:21**
